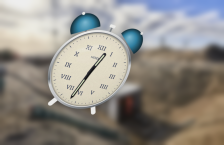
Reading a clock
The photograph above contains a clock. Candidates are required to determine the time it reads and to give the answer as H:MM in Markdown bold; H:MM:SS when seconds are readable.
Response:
**12:32**
